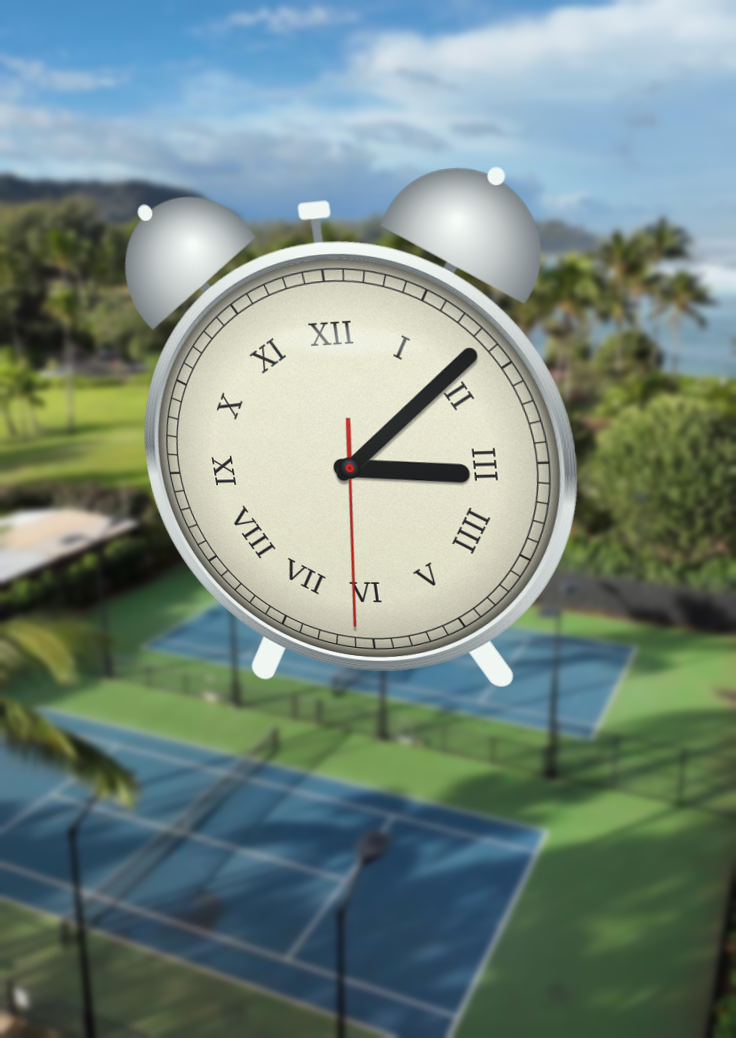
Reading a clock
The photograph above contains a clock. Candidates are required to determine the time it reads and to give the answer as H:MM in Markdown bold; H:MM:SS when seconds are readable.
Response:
**3:08:31**
